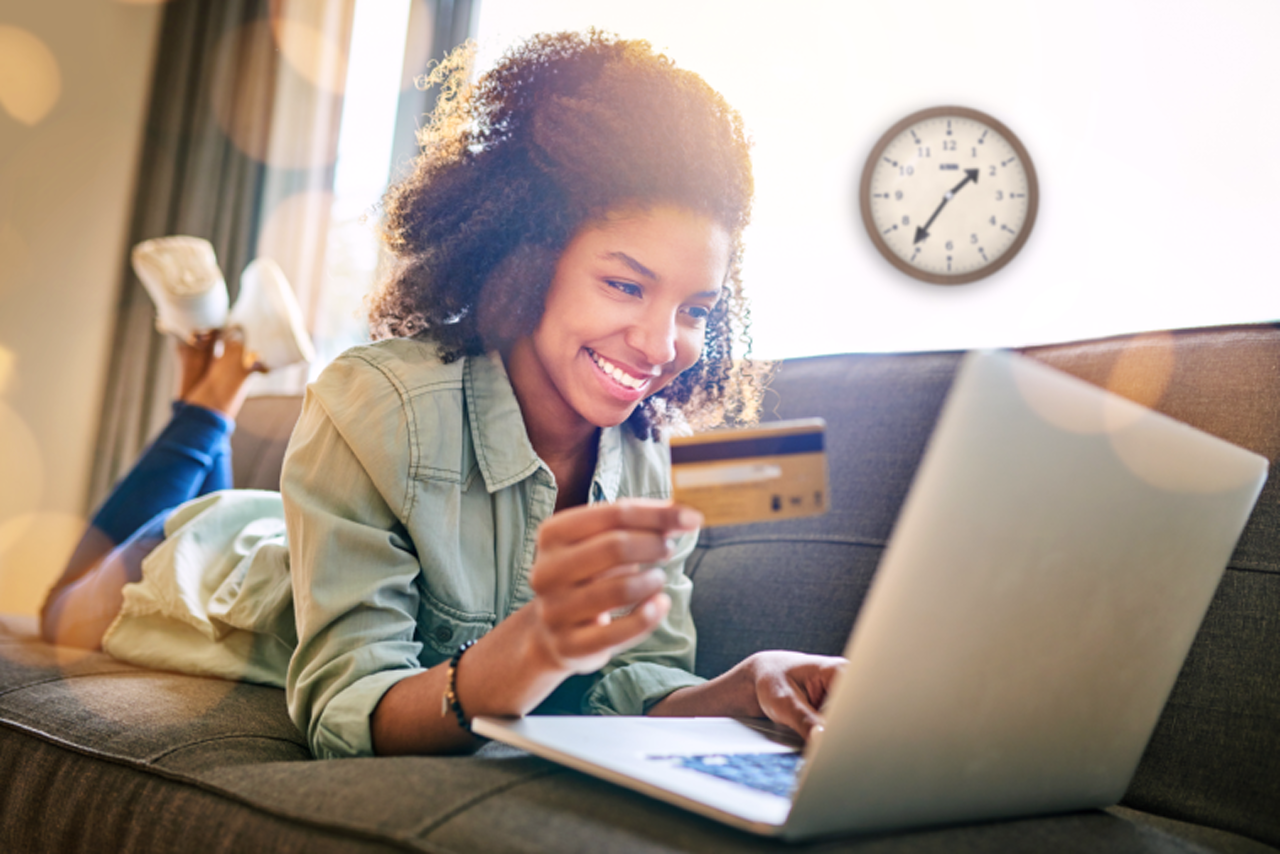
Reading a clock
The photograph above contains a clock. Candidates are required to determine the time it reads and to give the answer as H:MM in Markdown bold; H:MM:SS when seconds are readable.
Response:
**1:36**
